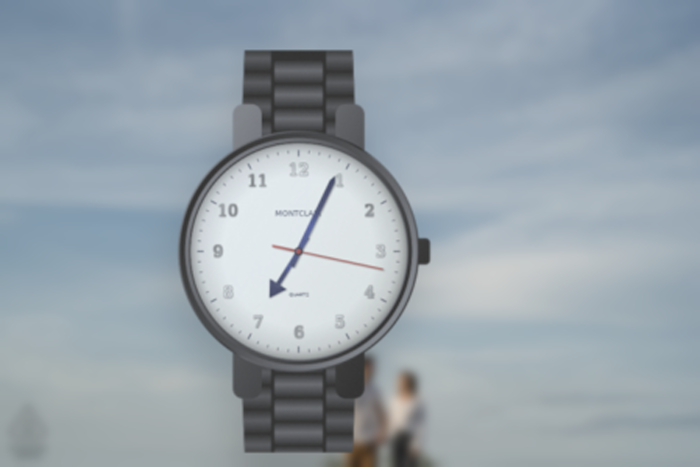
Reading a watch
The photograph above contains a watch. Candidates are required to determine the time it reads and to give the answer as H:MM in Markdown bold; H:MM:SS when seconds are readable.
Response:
**7:04:17**
